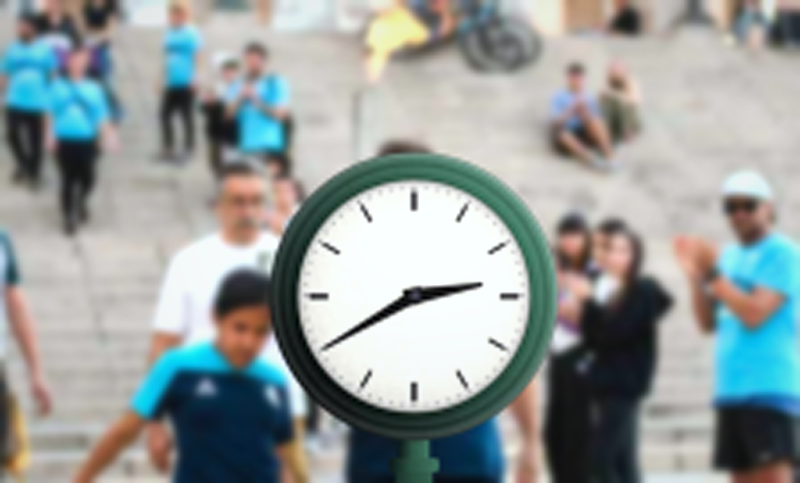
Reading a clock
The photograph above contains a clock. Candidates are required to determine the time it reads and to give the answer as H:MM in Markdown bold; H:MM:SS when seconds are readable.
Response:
**2:40**
